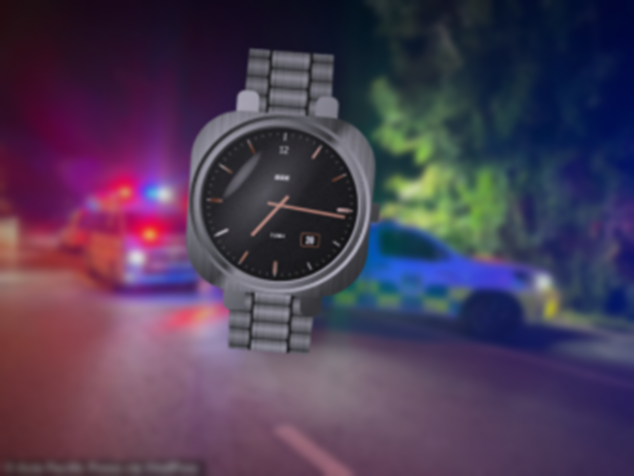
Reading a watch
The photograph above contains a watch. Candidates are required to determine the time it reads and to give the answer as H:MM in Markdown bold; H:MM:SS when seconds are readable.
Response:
**7:16**
